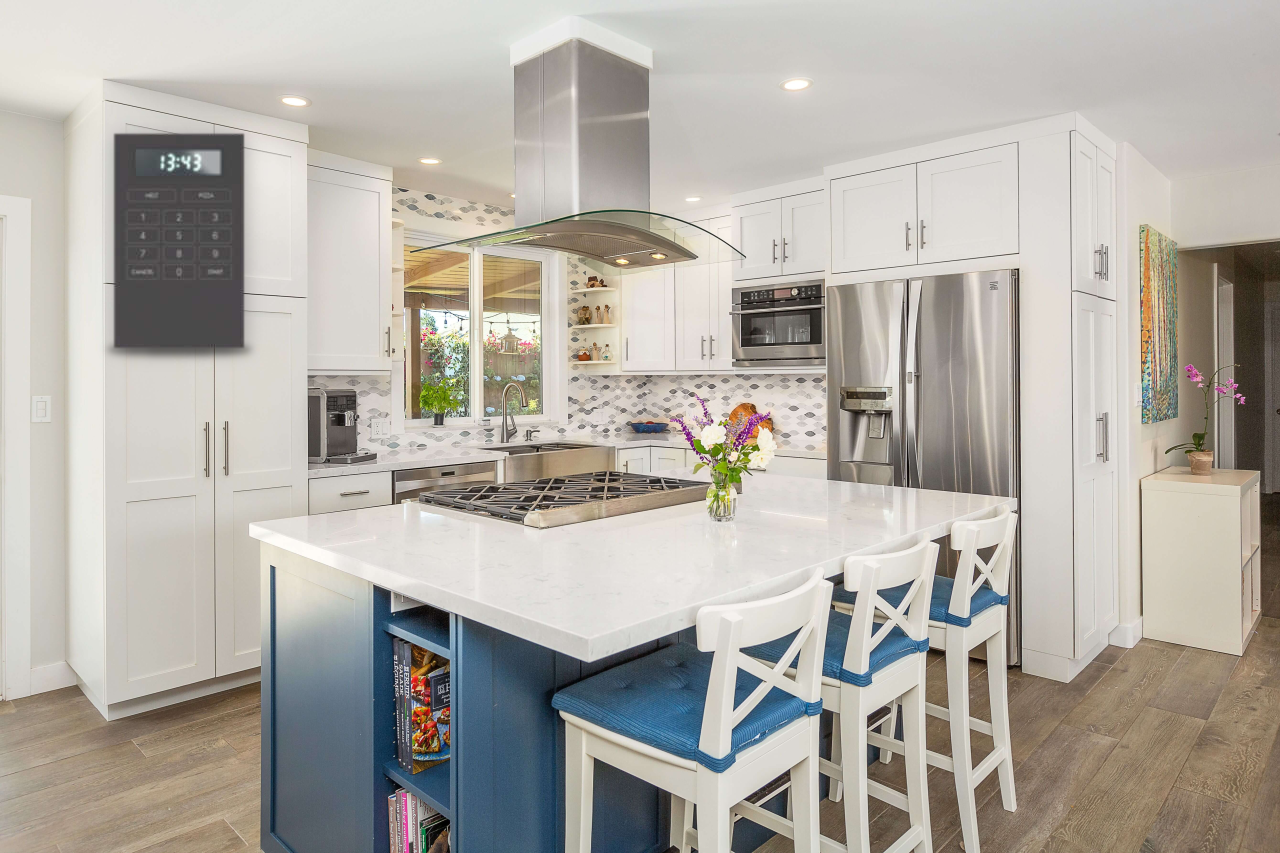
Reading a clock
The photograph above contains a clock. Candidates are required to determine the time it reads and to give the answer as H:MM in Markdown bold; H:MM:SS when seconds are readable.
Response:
**13:43**
